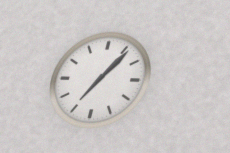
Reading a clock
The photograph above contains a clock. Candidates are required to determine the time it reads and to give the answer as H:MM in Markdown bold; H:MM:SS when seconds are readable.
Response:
**7:06**
